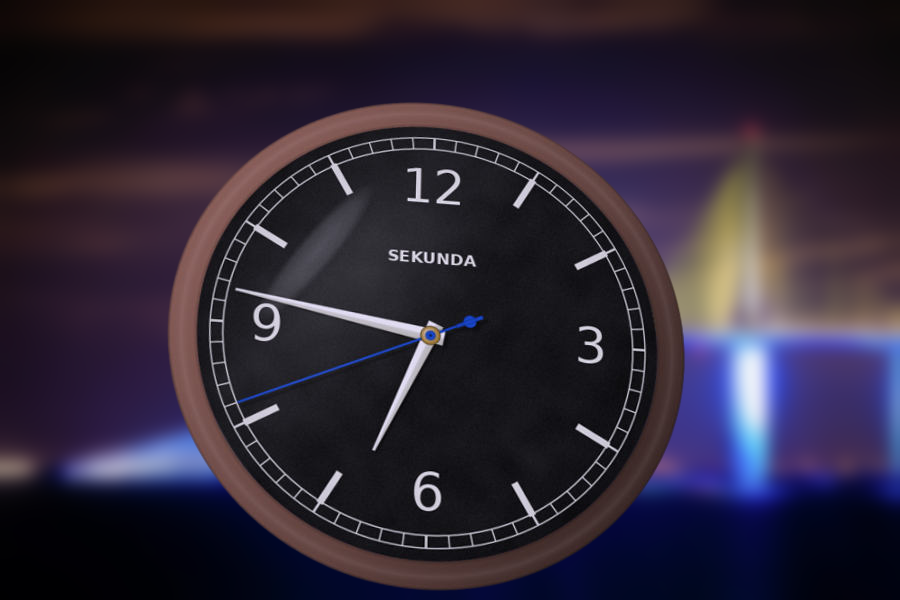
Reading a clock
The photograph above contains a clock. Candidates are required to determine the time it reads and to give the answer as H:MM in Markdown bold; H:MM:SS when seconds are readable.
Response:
**6:46:41**
